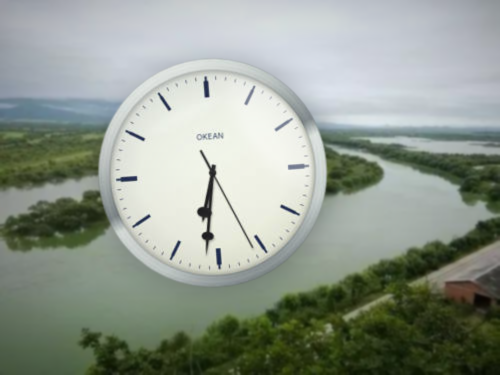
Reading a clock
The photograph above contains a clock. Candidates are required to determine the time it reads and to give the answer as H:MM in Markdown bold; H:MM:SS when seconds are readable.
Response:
**6:31:26**
